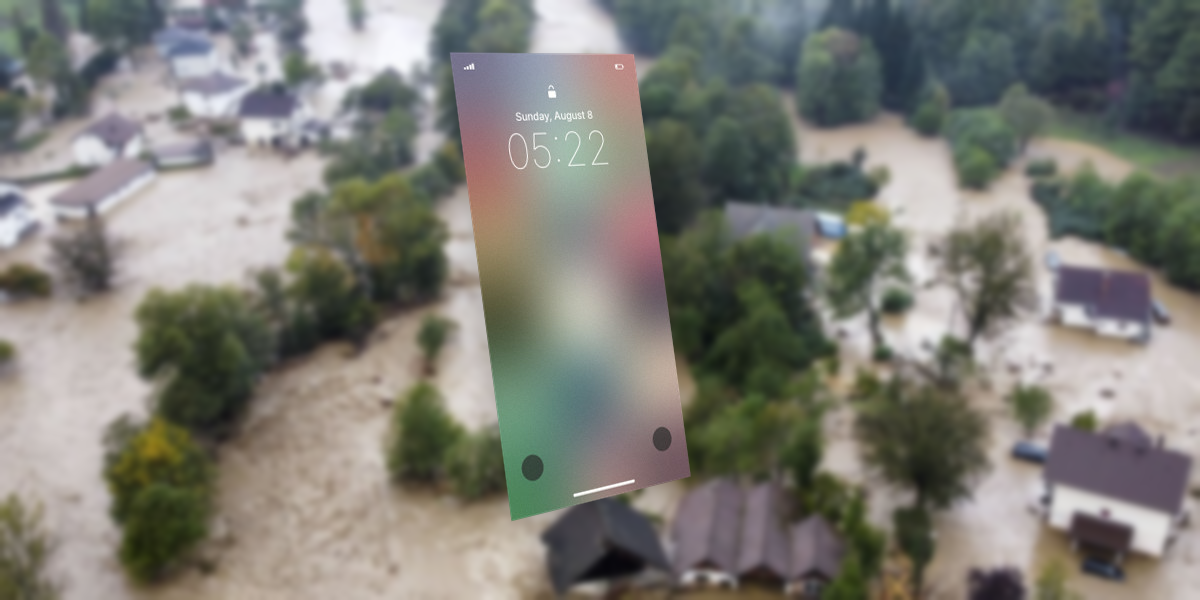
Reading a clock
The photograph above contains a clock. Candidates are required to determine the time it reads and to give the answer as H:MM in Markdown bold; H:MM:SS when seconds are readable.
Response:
**5:22**
